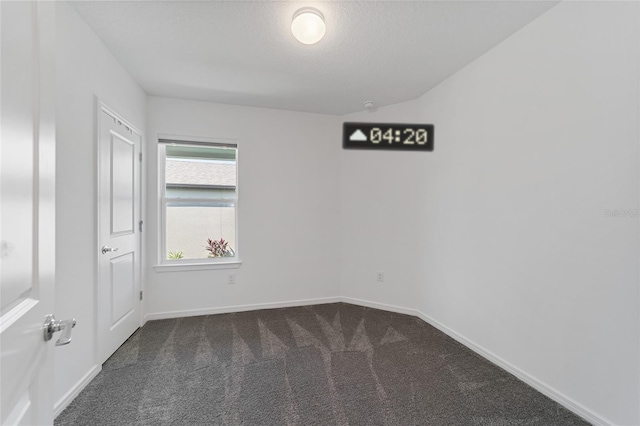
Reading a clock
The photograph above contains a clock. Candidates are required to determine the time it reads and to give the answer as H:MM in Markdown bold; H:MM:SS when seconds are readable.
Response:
**4:20**
